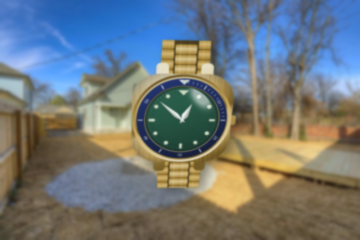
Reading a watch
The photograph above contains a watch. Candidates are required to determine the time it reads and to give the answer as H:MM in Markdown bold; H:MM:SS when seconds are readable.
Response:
**12:52**
